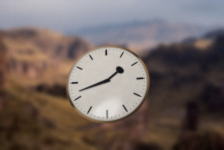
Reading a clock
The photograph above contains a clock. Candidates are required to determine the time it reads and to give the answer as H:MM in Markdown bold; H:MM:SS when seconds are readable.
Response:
**1:42**
